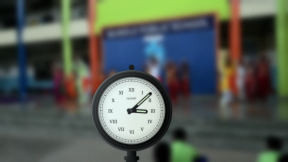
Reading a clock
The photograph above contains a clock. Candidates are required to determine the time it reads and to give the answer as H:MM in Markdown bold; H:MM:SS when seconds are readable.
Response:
**3:08**
